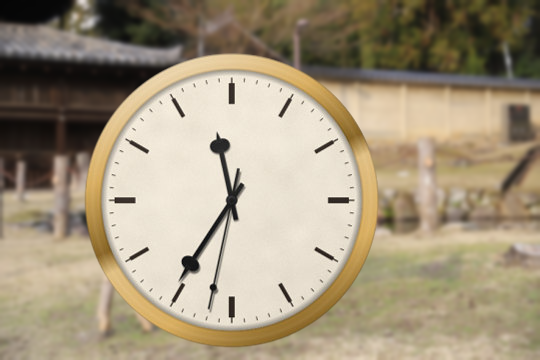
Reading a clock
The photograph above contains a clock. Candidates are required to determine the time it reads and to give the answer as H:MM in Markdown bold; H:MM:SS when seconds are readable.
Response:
**11:35:32**
